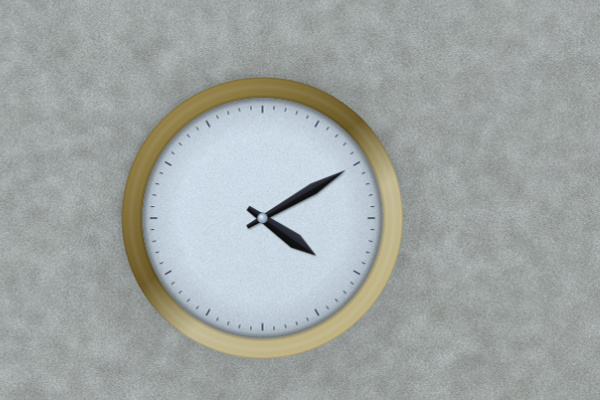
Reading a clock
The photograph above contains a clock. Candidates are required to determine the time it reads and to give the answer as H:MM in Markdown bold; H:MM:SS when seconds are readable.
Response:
**4:10**
